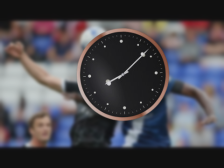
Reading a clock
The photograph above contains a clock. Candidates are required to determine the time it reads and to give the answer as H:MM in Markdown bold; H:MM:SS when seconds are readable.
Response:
**8:08**
